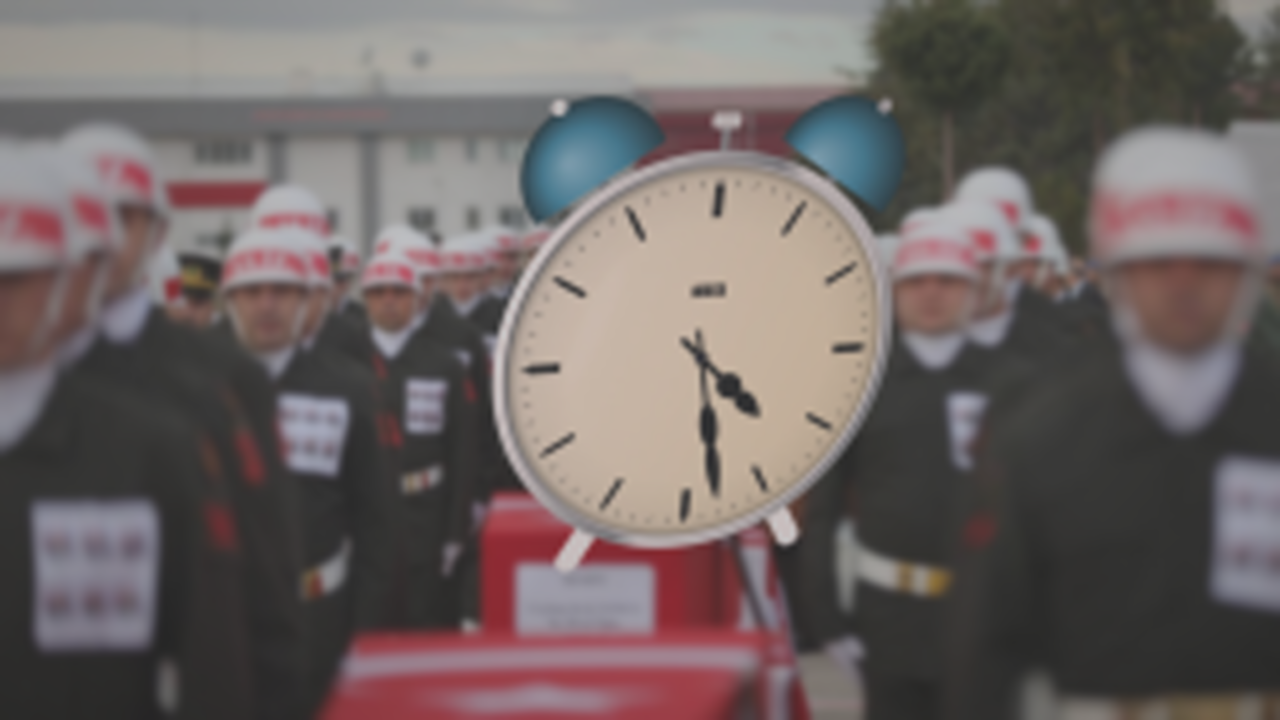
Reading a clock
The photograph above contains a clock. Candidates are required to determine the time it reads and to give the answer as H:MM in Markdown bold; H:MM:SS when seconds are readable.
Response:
**4:28**
